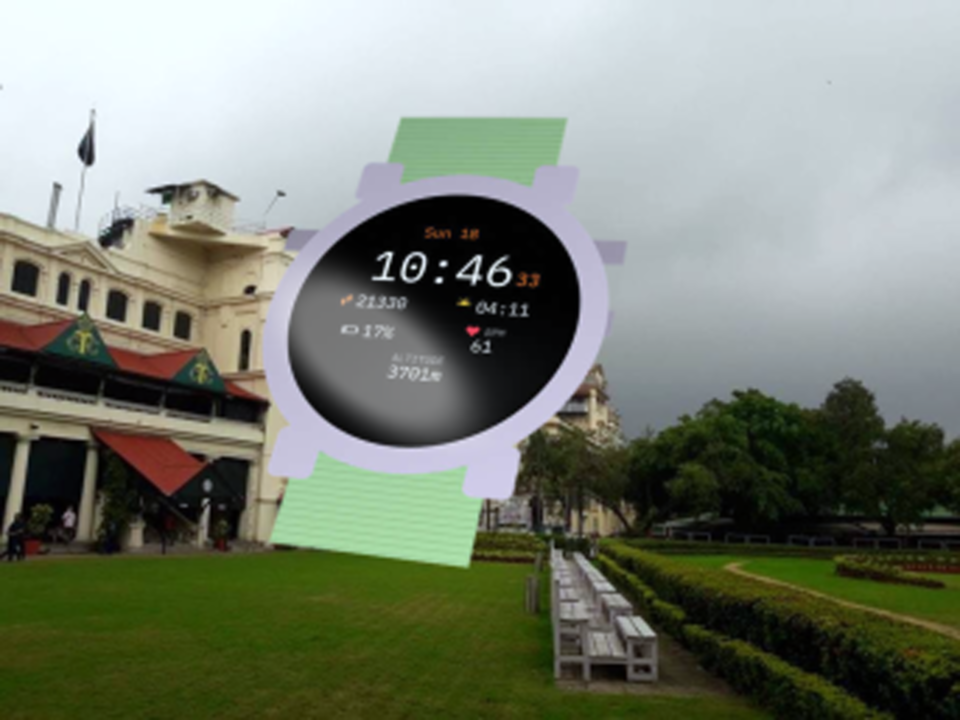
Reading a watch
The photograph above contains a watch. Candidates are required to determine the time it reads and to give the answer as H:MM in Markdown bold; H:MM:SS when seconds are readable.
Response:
**10:46**
